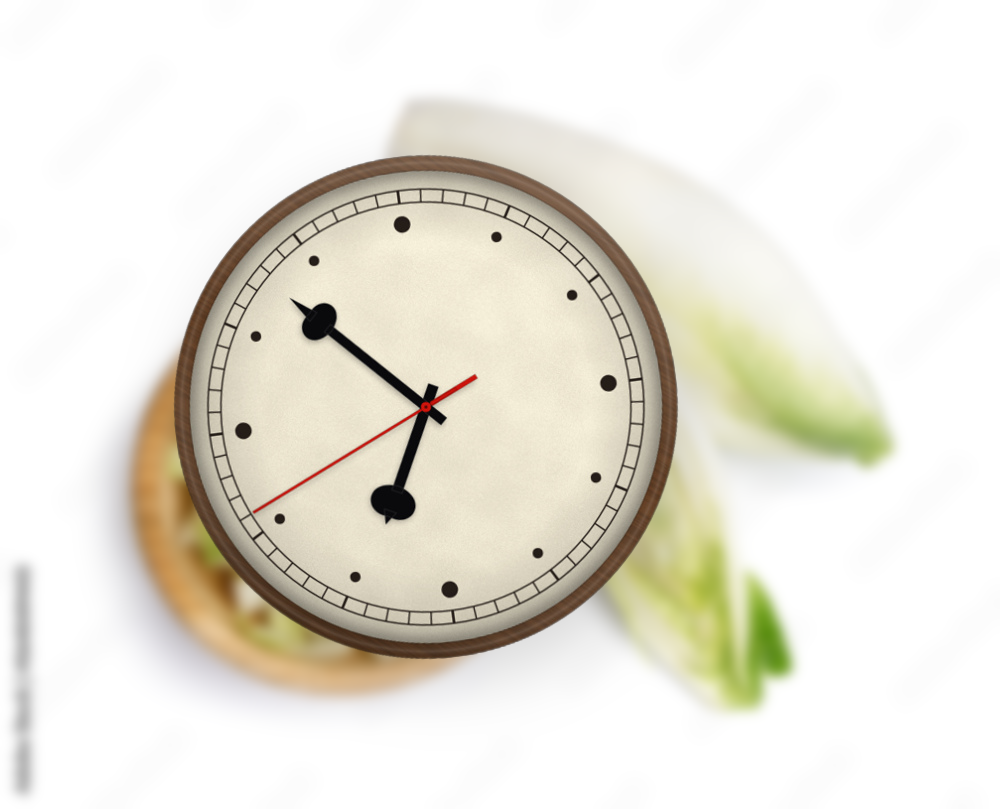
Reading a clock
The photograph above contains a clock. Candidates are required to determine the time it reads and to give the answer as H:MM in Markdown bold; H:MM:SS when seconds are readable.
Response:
**6:52:41**
